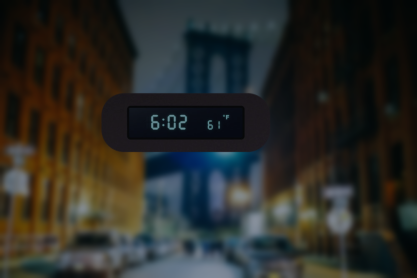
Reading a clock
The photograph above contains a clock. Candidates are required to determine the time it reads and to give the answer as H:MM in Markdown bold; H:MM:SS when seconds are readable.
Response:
**6:02**
